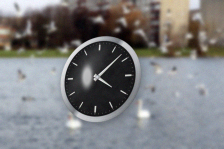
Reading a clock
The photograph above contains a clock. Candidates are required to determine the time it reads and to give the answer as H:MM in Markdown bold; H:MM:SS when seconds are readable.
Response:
**4:08**
